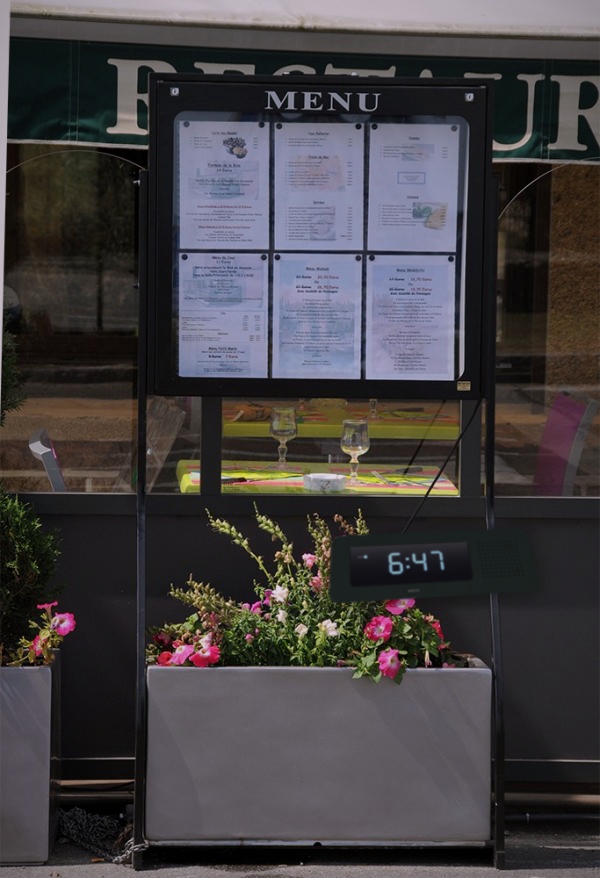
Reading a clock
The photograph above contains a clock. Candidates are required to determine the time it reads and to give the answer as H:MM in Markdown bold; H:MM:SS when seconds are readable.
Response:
**6:47**
